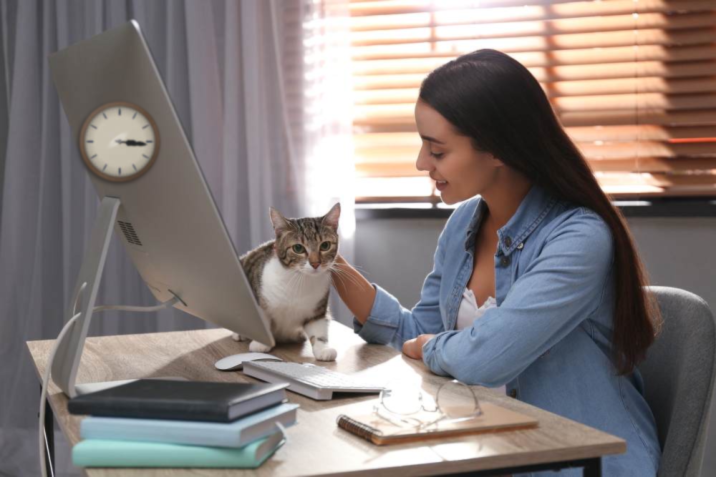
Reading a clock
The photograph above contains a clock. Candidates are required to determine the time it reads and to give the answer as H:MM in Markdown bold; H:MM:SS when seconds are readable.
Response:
**3:16**
